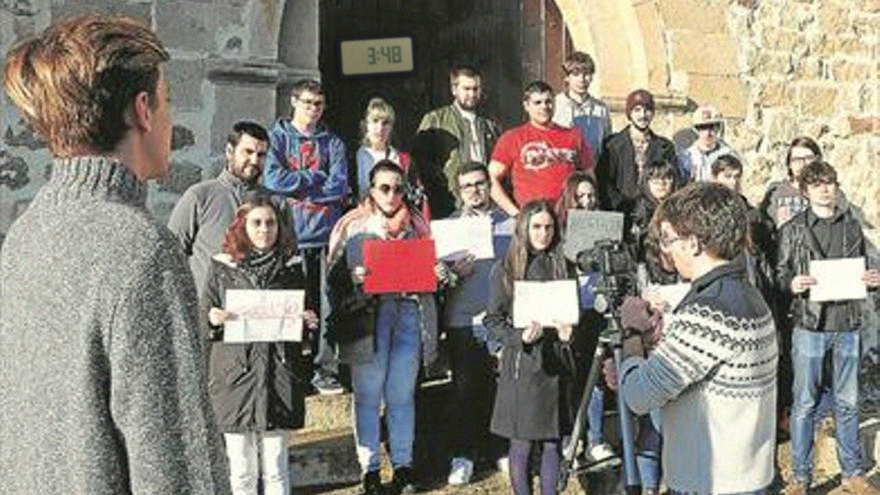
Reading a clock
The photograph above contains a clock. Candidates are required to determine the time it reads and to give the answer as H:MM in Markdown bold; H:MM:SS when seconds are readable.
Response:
**3:48**
